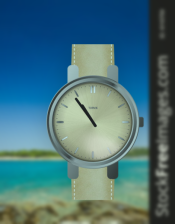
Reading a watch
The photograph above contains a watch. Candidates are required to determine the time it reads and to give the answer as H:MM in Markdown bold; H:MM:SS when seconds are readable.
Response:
**10:54**
